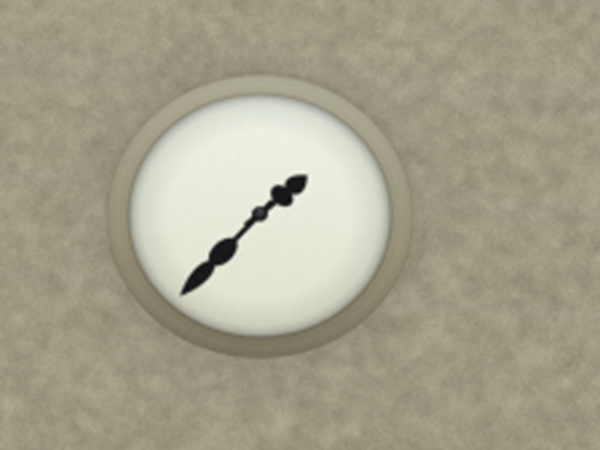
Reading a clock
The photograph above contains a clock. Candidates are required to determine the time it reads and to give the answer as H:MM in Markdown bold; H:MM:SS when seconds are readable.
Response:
**1:37**
